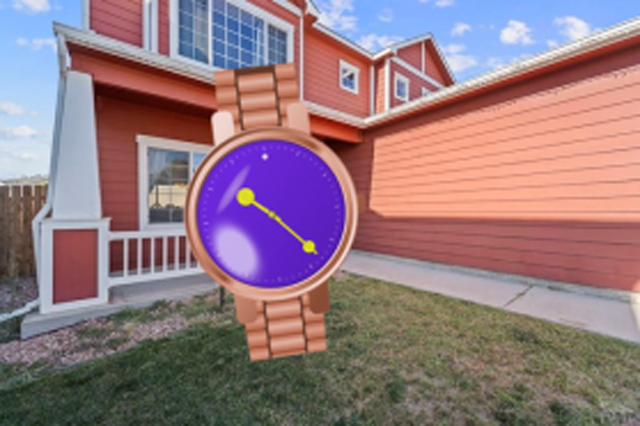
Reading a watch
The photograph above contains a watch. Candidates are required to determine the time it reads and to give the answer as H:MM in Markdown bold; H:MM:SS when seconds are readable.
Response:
**10:23**
